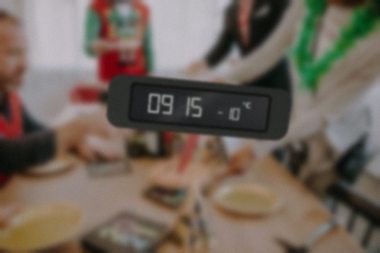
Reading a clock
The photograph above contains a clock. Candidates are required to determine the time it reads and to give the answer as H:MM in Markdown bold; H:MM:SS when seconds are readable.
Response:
**9:15**
